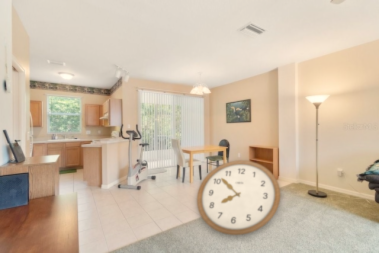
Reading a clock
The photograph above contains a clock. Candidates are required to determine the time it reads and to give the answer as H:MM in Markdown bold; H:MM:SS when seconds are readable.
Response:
**7:52**
